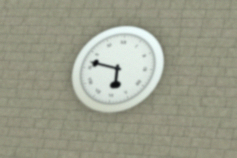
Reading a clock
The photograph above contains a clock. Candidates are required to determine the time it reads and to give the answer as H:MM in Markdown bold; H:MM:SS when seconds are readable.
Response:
**5:47**
